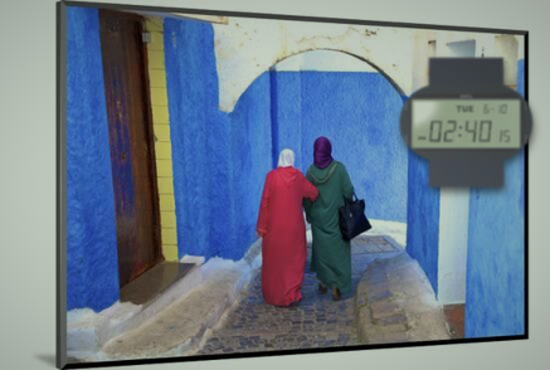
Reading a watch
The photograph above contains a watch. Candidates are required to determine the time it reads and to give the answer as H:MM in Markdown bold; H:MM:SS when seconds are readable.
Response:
**2:40**
